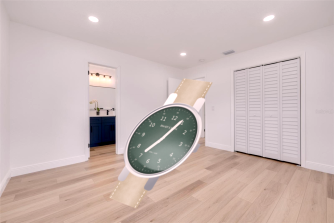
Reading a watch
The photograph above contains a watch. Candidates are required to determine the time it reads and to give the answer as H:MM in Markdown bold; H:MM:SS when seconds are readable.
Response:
**7:04**
